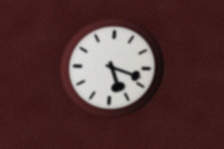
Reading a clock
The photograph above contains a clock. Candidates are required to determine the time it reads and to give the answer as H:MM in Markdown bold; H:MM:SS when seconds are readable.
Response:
**5:18**
